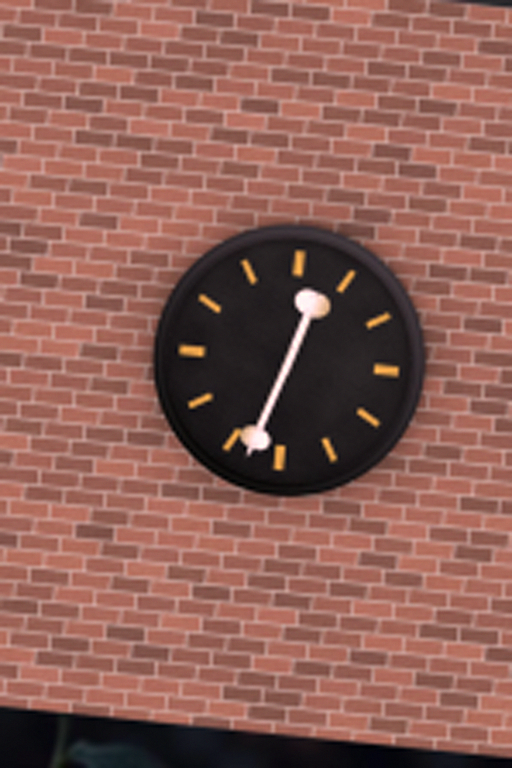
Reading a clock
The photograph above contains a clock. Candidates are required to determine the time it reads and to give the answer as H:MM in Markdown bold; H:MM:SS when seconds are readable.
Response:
**12:33**
